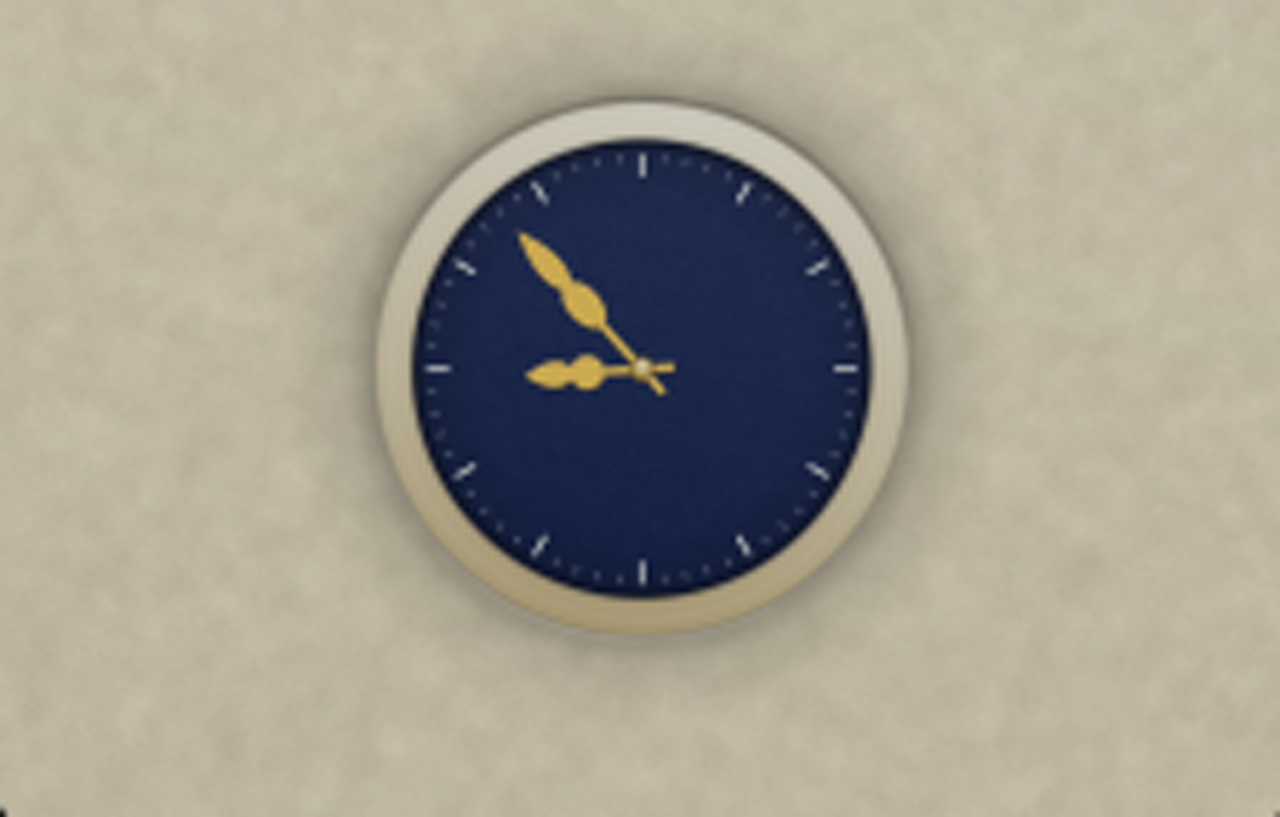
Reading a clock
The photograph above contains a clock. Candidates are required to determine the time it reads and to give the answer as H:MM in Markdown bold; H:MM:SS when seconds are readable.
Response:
**8:53**
